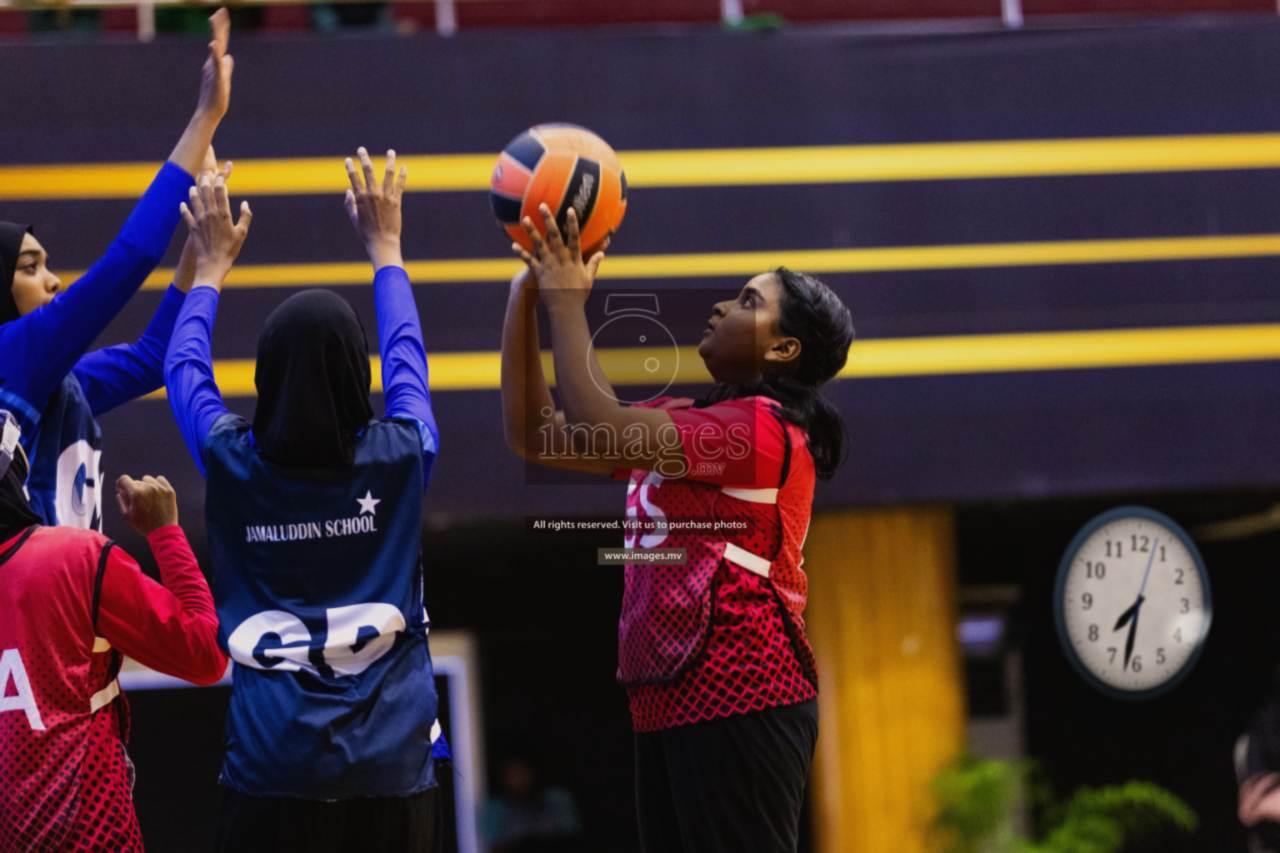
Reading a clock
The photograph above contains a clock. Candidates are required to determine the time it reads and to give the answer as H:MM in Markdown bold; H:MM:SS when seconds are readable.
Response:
**7:32:03**
